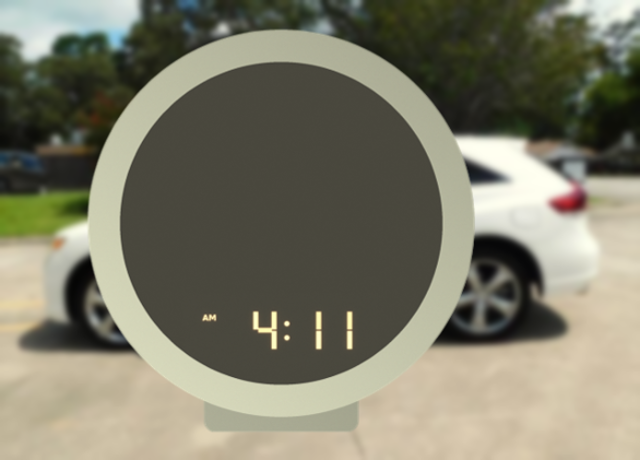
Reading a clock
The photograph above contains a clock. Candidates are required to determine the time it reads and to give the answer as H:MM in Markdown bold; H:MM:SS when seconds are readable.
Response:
**4:11**
